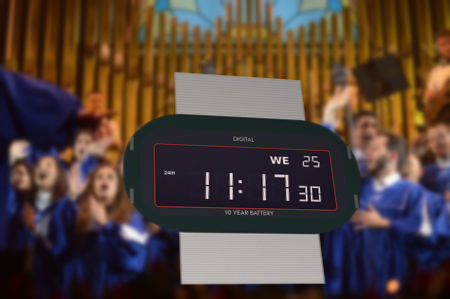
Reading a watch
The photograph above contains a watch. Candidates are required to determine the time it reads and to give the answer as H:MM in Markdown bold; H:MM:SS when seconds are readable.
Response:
**11:17:30**
